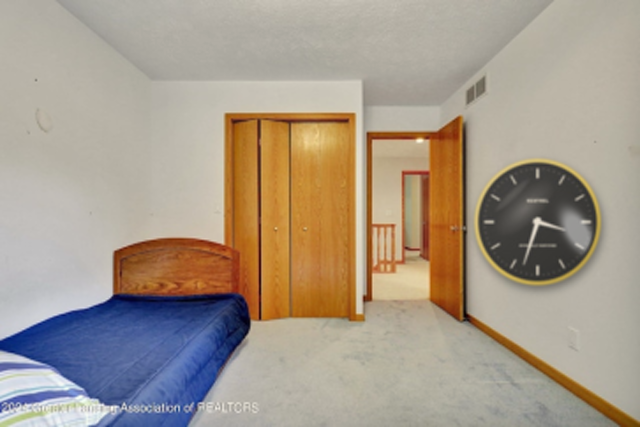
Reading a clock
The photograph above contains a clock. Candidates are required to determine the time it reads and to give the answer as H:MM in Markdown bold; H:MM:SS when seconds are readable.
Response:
**3:33**
